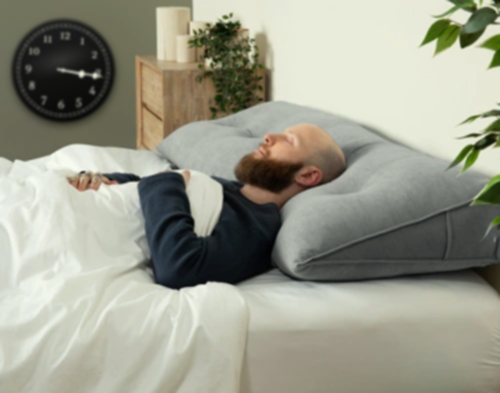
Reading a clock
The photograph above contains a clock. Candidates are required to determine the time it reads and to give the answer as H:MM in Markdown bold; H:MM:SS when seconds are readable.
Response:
**3:16**
